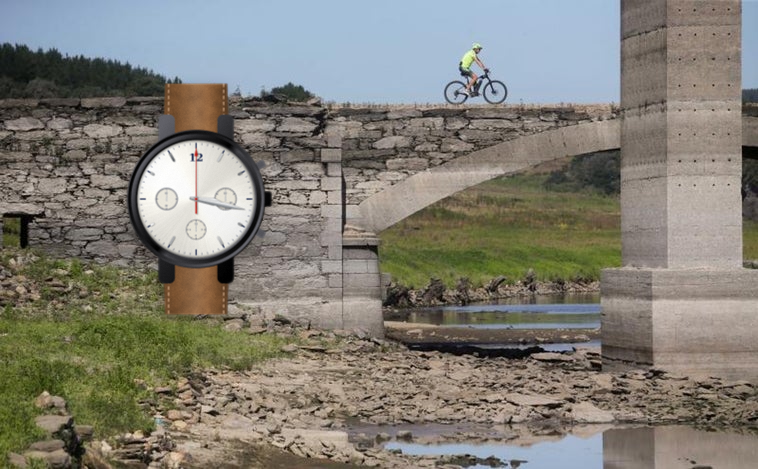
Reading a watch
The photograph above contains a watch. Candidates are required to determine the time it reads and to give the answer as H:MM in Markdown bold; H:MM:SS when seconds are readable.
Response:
**3:17**
